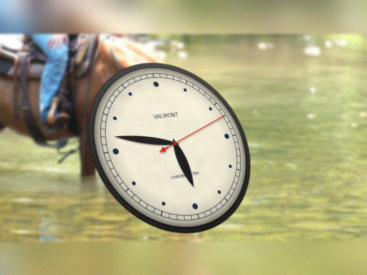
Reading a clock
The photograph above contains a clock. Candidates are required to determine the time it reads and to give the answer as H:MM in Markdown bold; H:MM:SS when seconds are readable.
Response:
**5:47:12**
